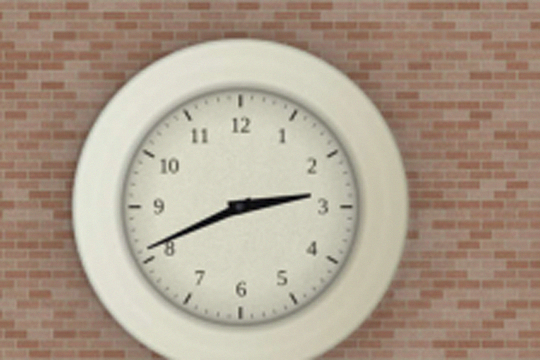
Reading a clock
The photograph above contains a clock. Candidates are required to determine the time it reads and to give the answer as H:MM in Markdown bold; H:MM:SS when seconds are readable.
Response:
**2:41**
